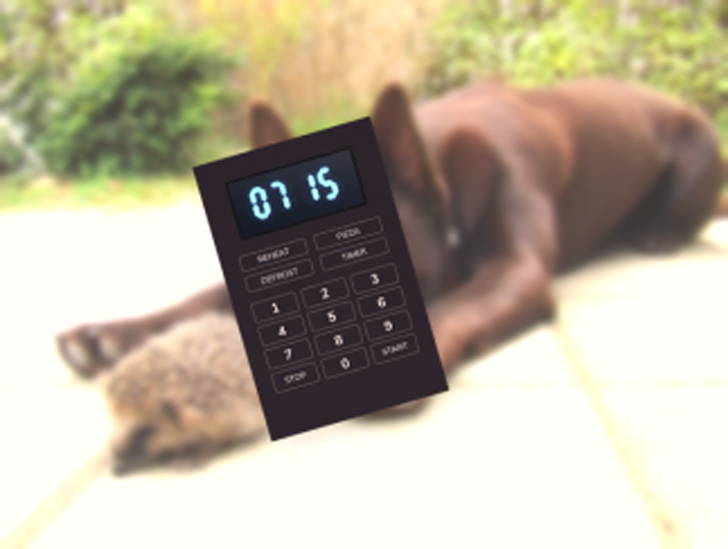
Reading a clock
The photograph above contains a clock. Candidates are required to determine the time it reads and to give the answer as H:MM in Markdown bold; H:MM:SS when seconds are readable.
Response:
**7:15**
